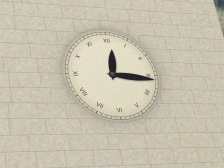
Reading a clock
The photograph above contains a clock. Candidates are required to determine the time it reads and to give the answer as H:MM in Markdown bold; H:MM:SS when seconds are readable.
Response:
**12:16**
